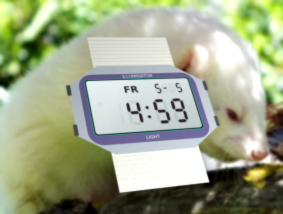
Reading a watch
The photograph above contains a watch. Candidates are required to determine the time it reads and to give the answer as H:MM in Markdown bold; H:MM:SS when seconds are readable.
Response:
**4:59**
